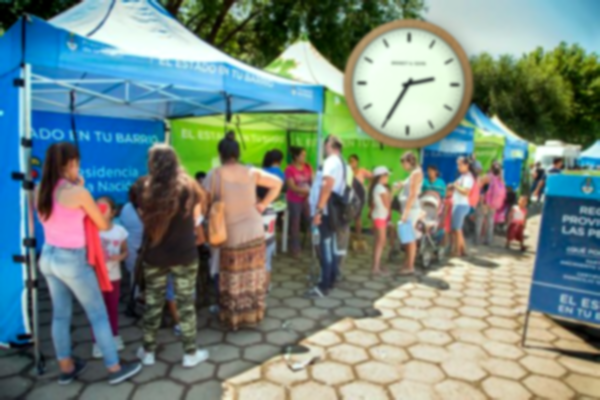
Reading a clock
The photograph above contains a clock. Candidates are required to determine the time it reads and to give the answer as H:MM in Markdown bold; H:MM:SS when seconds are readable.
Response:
**2:35**
